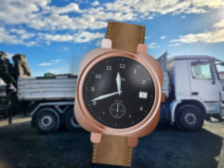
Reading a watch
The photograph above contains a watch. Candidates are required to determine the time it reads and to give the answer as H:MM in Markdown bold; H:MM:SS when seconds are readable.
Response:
**11:41**
